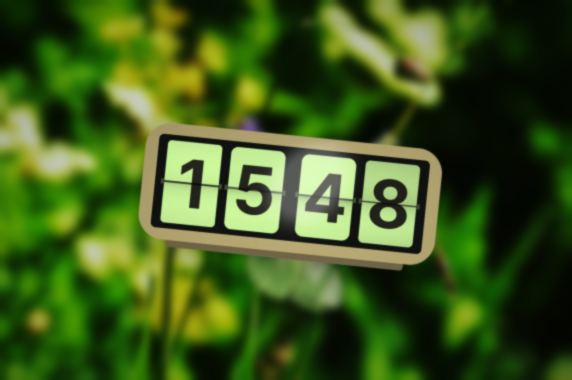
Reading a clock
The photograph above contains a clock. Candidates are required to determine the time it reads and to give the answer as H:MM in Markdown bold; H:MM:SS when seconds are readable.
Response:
**15:48**
